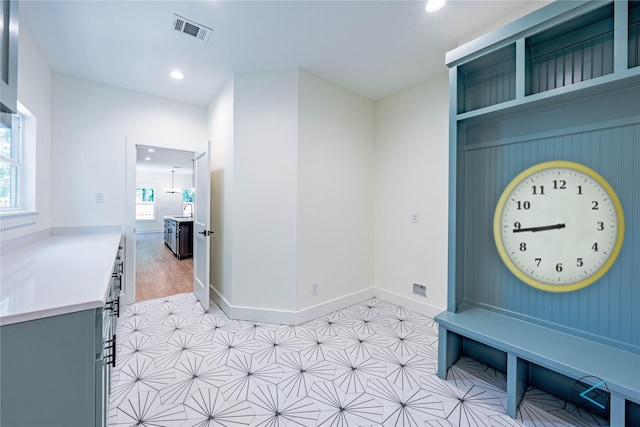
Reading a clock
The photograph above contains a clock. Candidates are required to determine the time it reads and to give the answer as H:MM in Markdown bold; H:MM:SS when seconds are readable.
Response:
**8:44**
